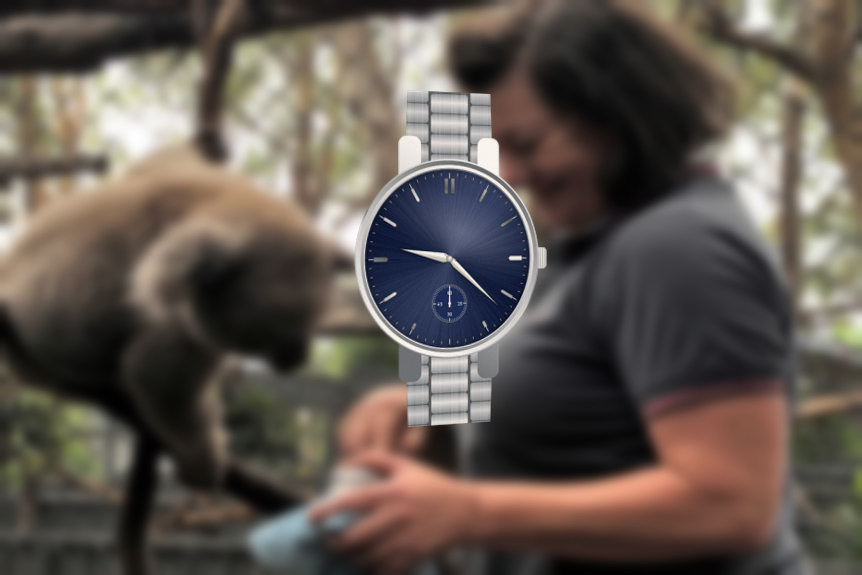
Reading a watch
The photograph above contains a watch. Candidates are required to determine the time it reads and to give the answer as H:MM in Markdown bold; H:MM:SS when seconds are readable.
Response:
**9:22**
